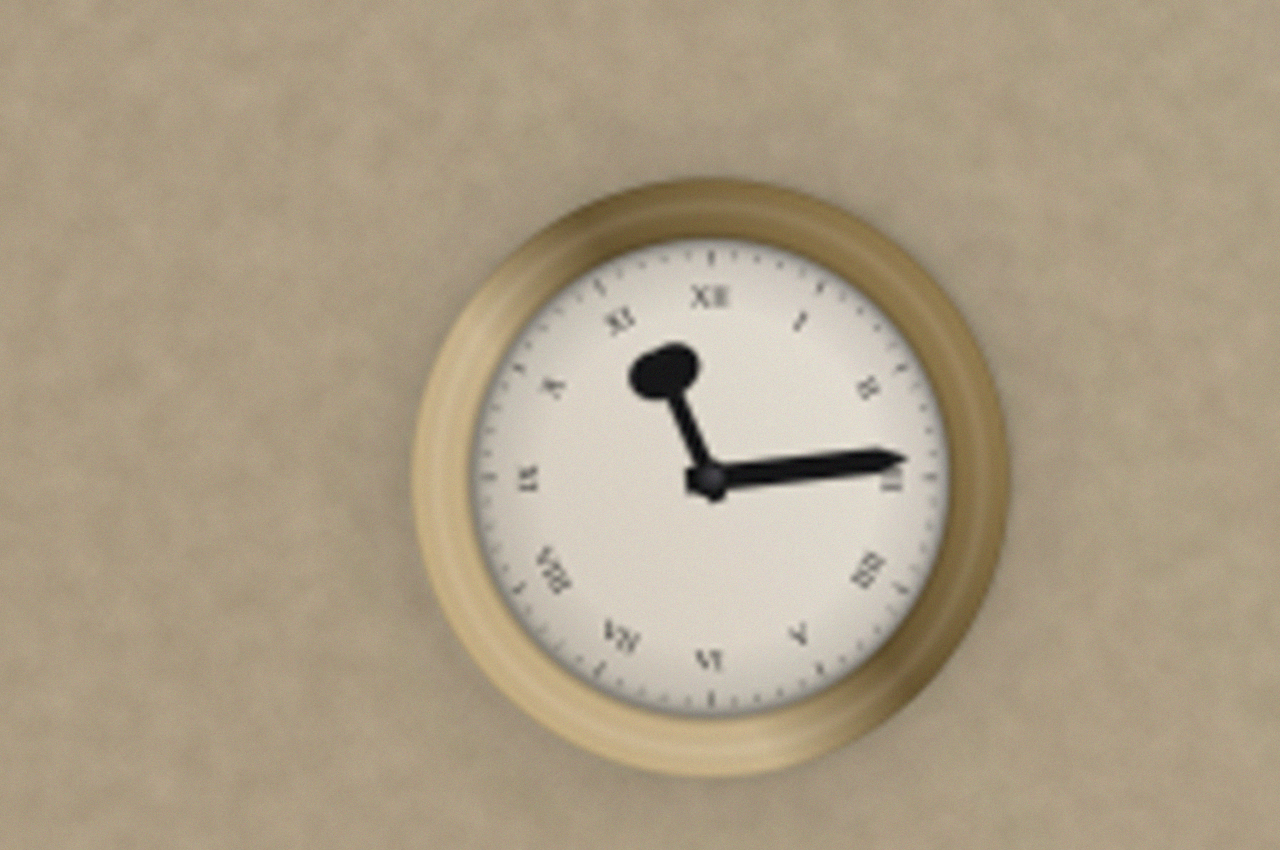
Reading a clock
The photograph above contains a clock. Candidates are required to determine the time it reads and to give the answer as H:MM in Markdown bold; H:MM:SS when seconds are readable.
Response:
**11:14**
